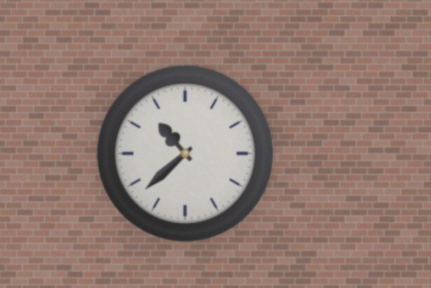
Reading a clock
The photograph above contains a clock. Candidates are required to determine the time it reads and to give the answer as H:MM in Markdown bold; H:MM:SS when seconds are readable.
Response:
**10:38**
